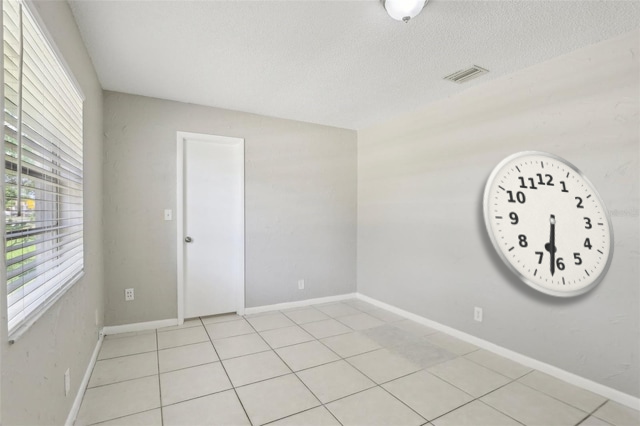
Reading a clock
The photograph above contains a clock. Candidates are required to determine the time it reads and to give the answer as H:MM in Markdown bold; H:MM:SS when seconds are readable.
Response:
**6:32**
